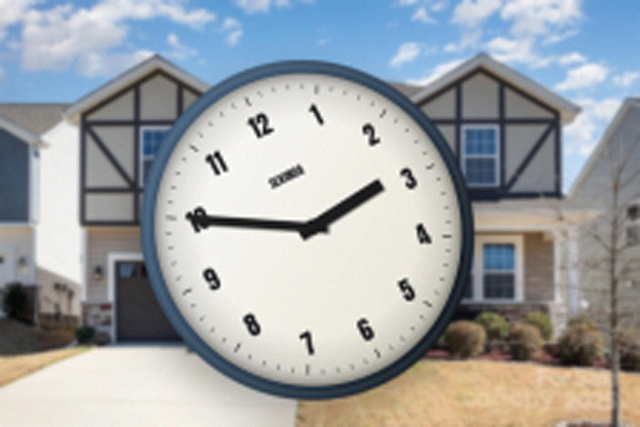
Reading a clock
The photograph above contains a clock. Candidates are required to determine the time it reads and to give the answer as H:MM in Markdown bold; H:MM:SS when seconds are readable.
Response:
**2:50**
